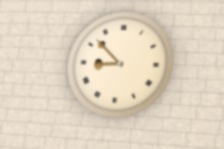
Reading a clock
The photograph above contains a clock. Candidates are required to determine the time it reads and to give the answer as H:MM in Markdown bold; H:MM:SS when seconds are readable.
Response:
**8:52**
